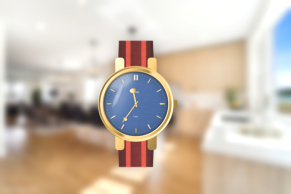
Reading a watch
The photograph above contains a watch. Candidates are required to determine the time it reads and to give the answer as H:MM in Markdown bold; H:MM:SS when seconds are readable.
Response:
**11:36**
